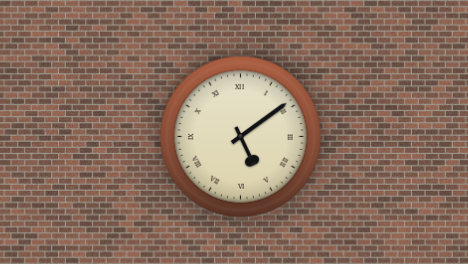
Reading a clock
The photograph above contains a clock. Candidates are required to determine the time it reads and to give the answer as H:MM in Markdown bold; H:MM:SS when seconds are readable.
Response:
**5:09**
